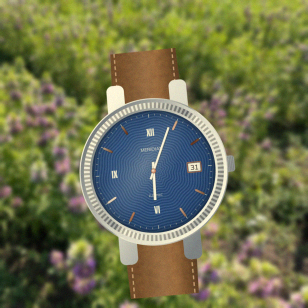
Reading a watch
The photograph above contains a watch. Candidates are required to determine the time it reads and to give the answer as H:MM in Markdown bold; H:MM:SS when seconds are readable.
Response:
**6:04**
